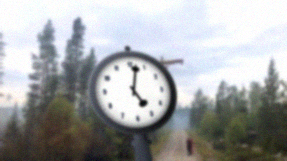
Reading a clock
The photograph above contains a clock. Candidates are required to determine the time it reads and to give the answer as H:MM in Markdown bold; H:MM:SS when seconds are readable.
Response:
**5:02**
